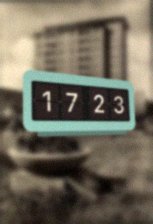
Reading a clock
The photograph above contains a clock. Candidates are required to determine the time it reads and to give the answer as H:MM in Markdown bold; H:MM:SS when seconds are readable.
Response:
**17:23**
